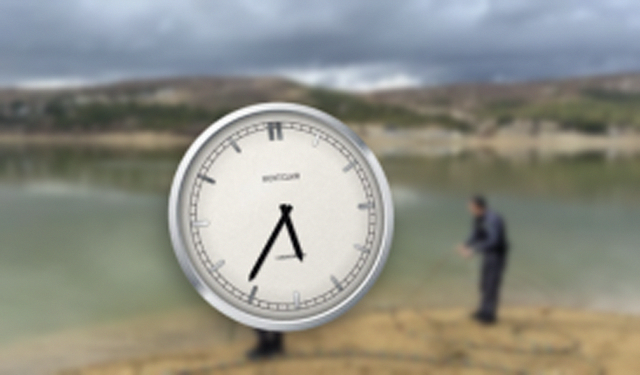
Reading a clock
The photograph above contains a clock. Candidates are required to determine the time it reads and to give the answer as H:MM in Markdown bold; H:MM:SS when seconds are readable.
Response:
**5:36**
